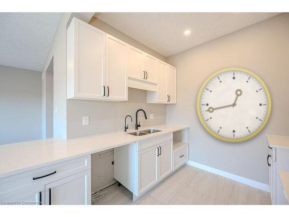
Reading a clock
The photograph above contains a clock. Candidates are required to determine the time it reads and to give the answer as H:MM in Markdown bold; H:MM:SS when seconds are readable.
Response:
**12:43**
